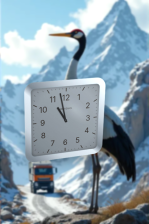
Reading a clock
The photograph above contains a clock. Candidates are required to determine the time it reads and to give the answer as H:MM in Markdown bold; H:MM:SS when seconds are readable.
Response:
**10:58**
